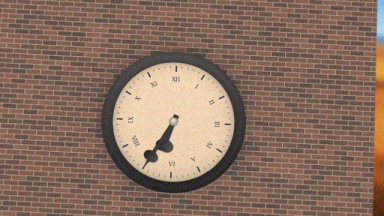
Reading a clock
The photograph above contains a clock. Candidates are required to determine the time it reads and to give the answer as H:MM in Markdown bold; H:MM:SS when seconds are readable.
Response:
**6:35**
